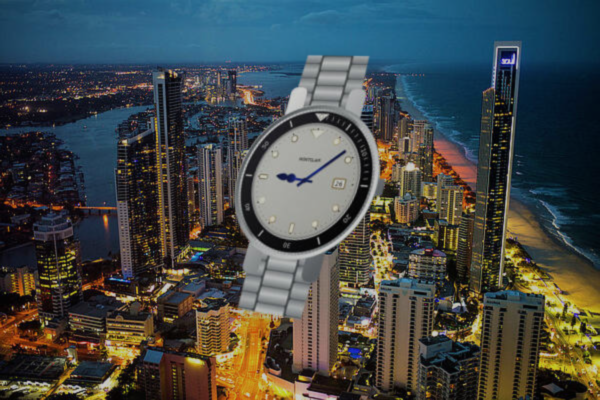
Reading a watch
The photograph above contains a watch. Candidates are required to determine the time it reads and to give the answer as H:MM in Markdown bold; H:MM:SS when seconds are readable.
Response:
**9:08**
